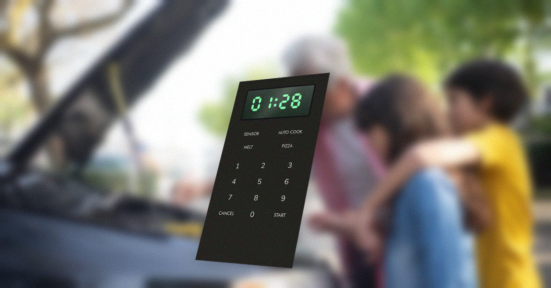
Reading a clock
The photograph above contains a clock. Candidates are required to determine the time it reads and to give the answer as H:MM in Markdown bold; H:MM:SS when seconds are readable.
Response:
**1:28**
